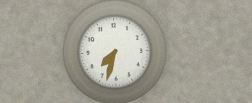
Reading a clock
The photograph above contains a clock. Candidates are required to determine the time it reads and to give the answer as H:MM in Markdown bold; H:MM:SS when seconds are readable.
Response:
**7:33**
